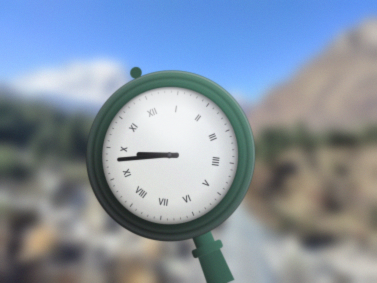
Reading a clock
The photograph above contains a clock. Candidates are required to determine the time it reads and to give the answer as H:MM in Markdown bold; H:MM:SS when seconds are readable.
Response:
**9:48**
